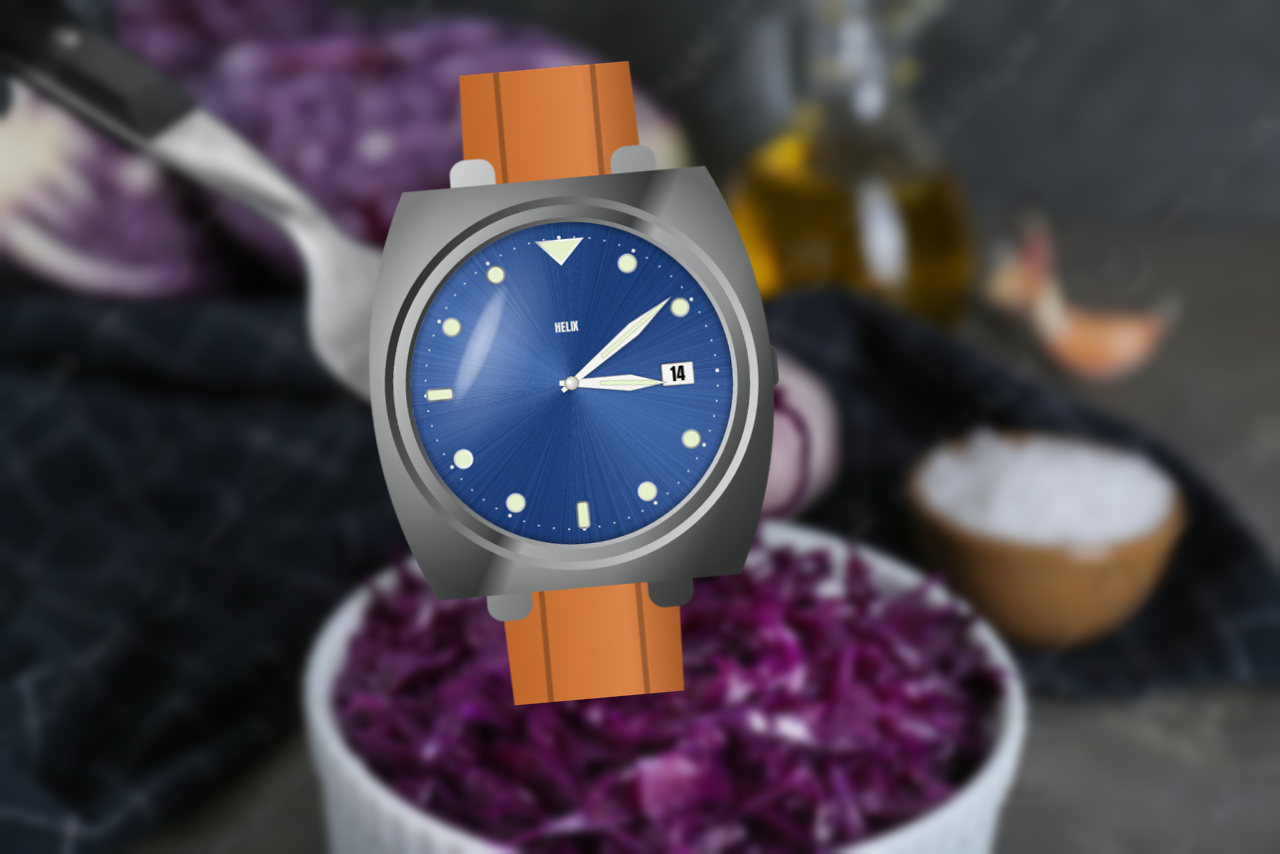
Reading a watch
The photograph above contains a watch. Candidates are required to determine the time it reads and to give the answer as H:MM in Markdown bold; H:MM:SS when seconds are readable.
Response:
**3:09**
